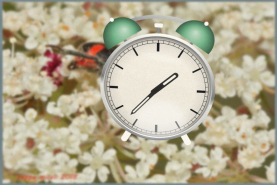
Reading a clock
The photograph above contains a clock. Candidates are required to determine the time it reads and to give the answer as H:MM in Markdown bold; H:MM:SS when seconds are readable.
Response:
**1:37**
